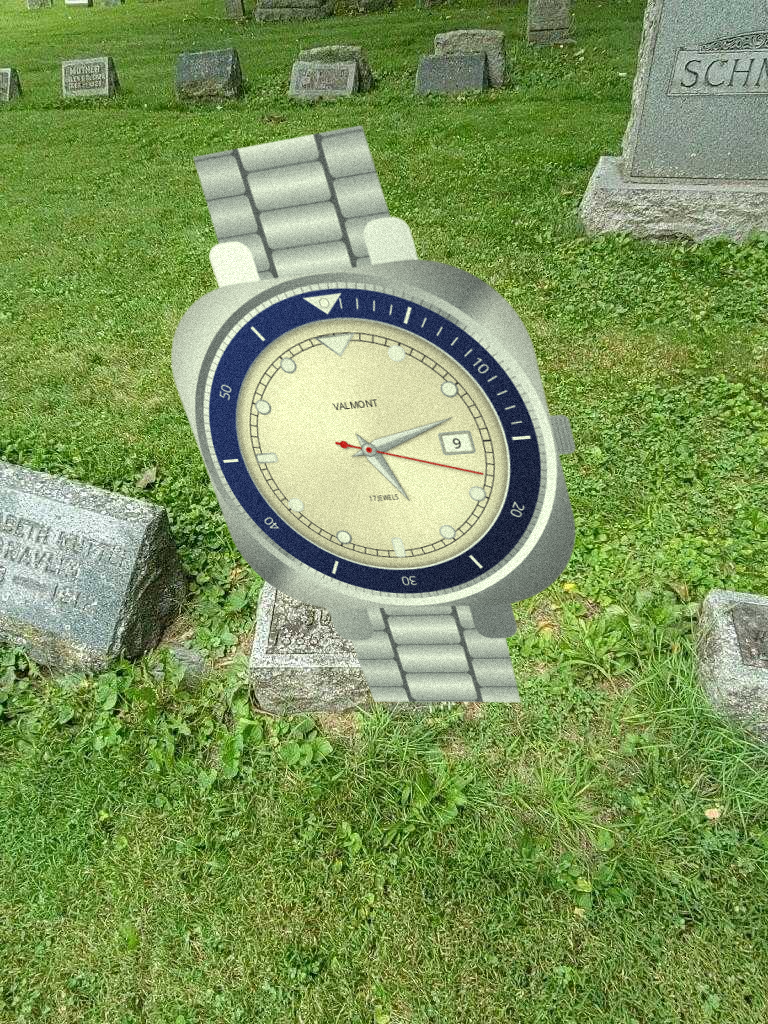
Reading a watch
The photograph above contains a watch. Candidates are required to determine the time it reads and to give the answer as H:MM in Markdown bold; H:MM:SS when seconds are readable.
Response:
**5:12:18**
